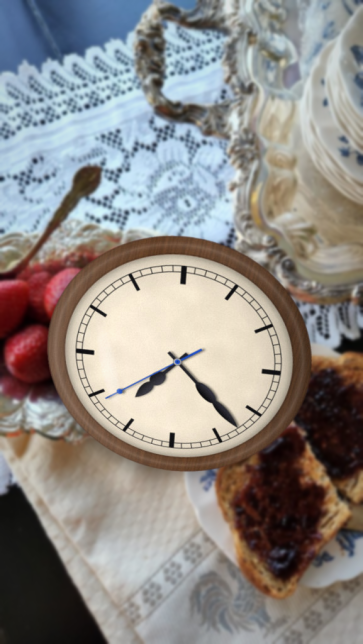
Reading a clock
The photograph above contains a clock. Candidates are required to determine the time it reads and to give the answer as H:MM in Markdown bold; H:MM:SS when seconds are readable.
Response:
**7:22:39**
